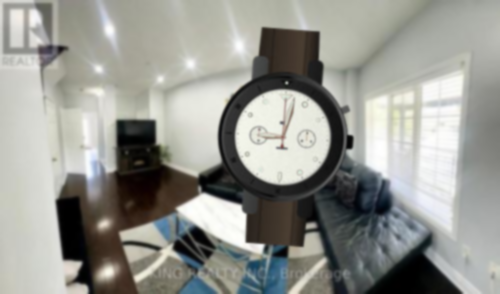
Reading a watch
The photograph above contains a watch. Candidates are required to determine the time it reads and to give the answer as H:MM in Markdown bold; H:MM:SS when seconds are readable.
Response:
**9:02**
